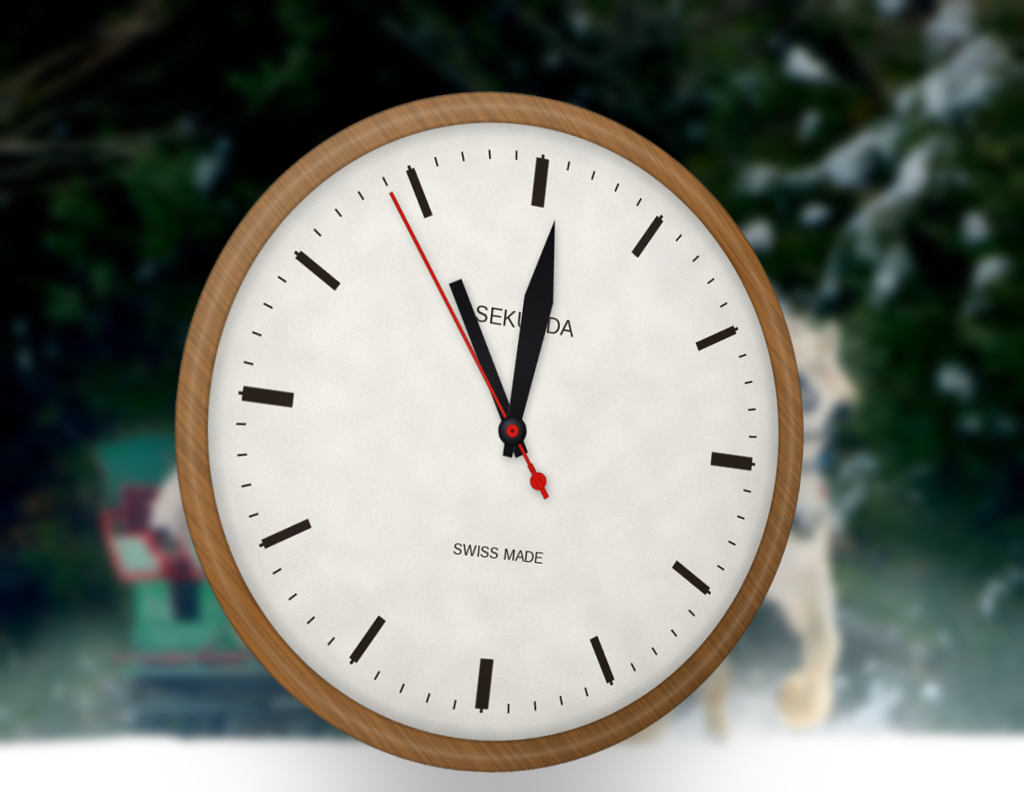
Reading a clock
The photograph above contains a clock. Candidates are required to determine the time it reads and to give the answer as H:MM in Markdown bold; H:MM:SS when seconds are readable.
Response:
**11:00:54**
